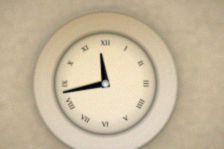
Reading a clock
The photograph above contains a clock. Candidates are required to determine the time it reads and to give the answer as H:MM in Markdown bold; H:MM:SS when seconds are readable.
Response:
**11:43**
